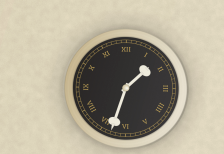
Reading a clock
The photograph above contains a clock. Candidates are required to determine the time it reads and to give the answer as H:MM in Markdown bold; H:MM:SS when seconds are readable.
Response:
**1:33**
